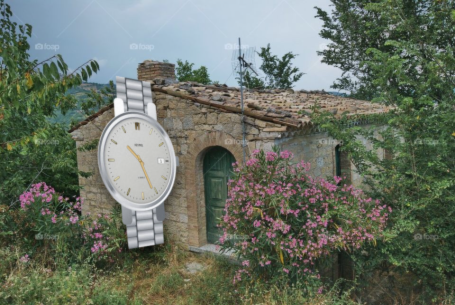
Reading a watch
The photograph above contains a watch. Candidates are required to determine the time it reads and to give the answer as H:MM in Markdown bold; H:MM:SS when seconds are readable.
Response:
**10:26**
